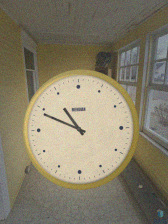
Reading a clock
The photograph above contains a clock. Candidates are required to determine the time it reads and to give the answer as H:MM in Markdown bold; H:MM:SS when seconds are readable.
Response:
**10:49**
